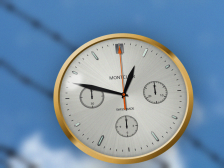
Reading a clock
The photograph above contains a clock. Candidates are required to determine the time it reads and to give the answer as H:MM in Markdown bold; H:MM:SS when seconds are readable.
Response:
**12:48**
